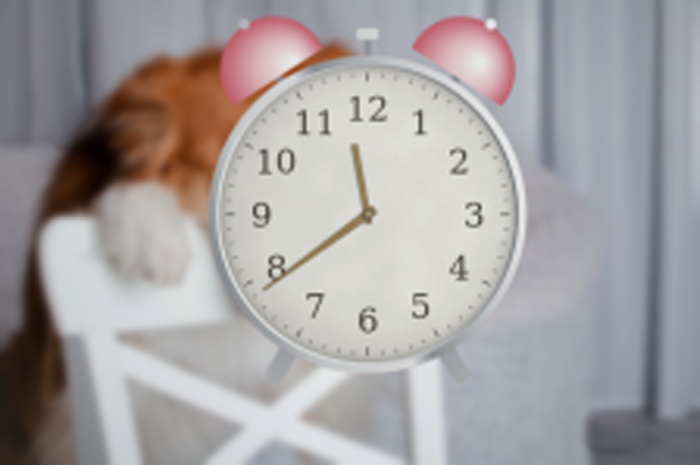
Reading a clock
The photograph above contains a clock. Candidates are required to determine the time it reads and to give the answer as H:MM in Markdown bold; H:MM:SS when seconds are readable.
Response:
**11:39**
